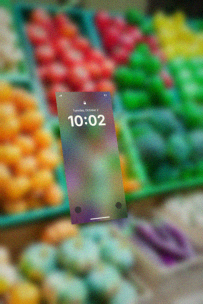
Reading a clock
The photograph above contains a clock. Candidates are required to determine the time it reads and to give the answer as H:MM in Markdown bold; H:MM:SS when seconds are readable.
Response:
**10:02**
